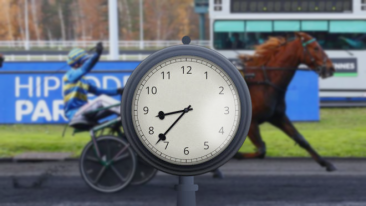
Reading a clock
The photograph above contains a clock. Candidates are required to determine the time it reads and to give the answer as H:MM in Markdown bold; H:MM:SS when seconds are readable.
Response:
**8:37**
